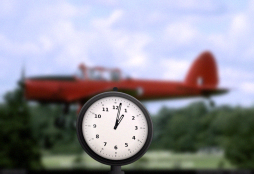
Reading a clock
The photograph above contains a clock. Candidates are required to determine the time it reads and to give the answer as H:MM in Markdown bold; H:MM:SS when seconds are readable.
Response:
**1:02**
